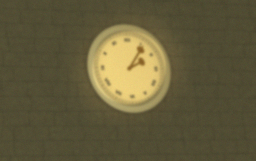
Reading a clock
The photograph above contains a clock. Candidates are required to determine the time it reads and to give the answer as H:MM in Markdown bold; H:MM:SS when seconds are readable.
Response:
**2:06**
